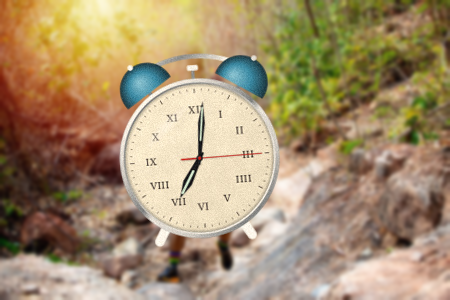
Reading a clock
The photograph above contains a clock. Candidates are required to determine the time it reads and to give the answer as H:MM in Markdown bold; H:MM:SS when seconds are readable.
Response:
**7:01:15**
